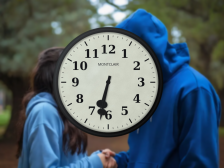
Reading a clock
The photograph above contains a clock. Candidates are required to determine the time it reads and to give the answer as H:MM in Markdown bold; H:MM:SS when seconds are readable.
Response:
**6:32**
